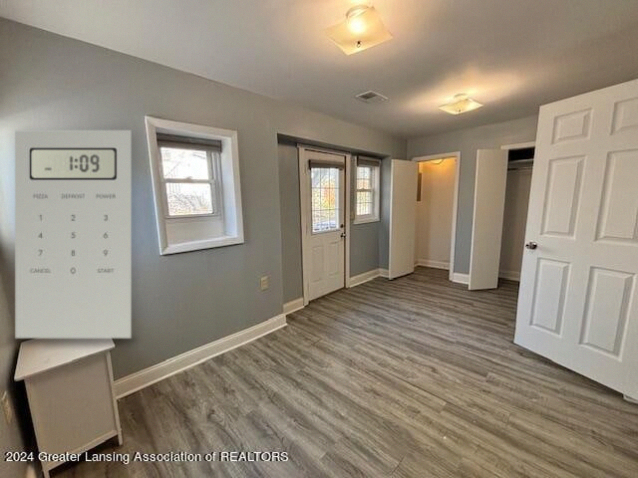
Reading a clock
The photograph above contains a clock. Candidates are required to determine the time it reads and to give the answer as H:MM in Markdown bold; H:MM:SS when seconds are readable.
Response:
**1:09**
